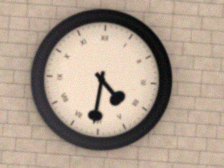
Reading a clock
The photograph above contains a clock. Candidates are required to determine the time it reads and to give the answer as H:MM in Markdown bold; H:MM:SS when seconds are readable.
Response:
**4:31**
